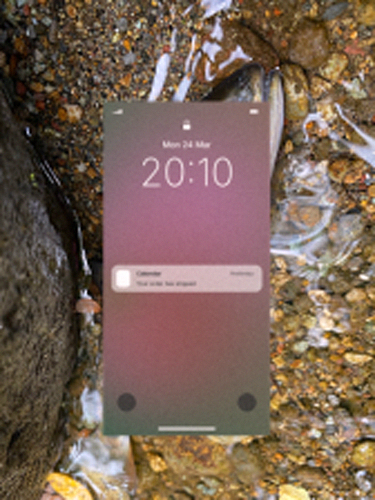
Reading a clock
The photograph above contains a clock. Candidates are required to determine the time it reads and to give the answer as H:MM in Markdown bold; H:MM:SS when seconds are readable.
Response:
**20:10**
